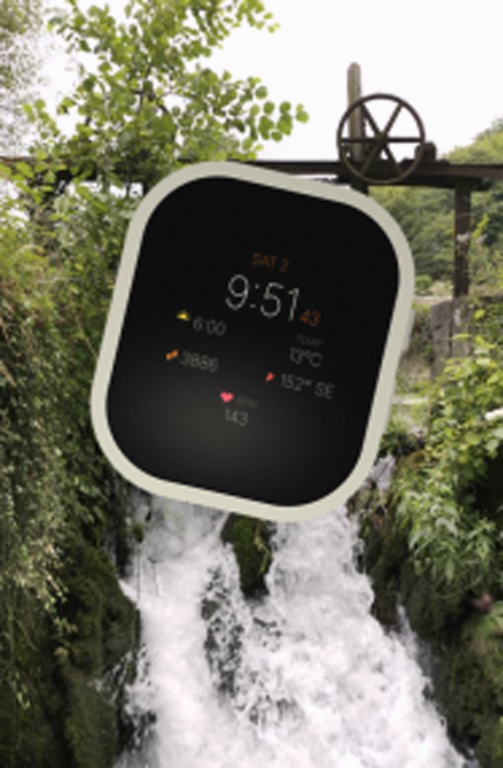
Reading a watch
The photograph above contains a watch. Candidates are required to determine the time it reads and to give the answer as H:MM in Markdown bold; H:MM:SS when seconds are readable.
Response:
**9:51**
